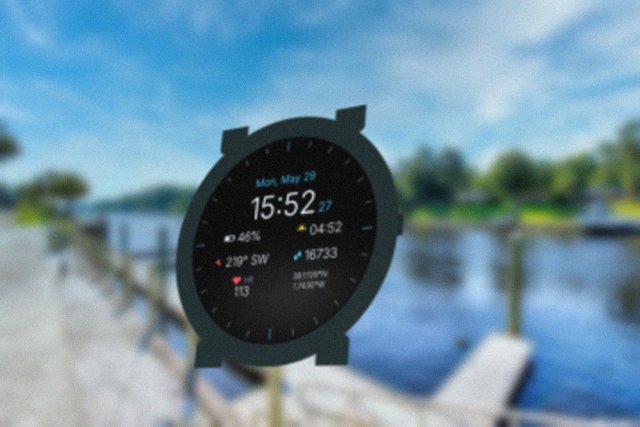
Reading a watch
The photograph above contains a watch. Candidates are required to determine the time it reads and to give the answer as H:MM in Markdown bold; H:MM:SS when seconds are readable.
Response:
**15:52**
